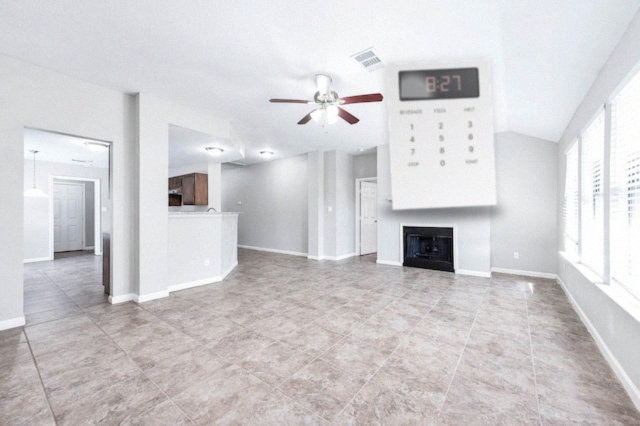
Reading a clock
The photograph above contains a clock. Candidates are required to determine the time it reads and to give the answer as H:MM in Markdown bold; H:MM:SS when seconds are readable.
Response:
**8:27**
